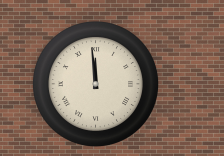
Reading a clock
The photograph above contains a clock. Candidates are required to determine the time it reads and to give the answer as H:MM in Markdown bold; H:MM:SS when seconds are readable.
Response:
**11:59**
